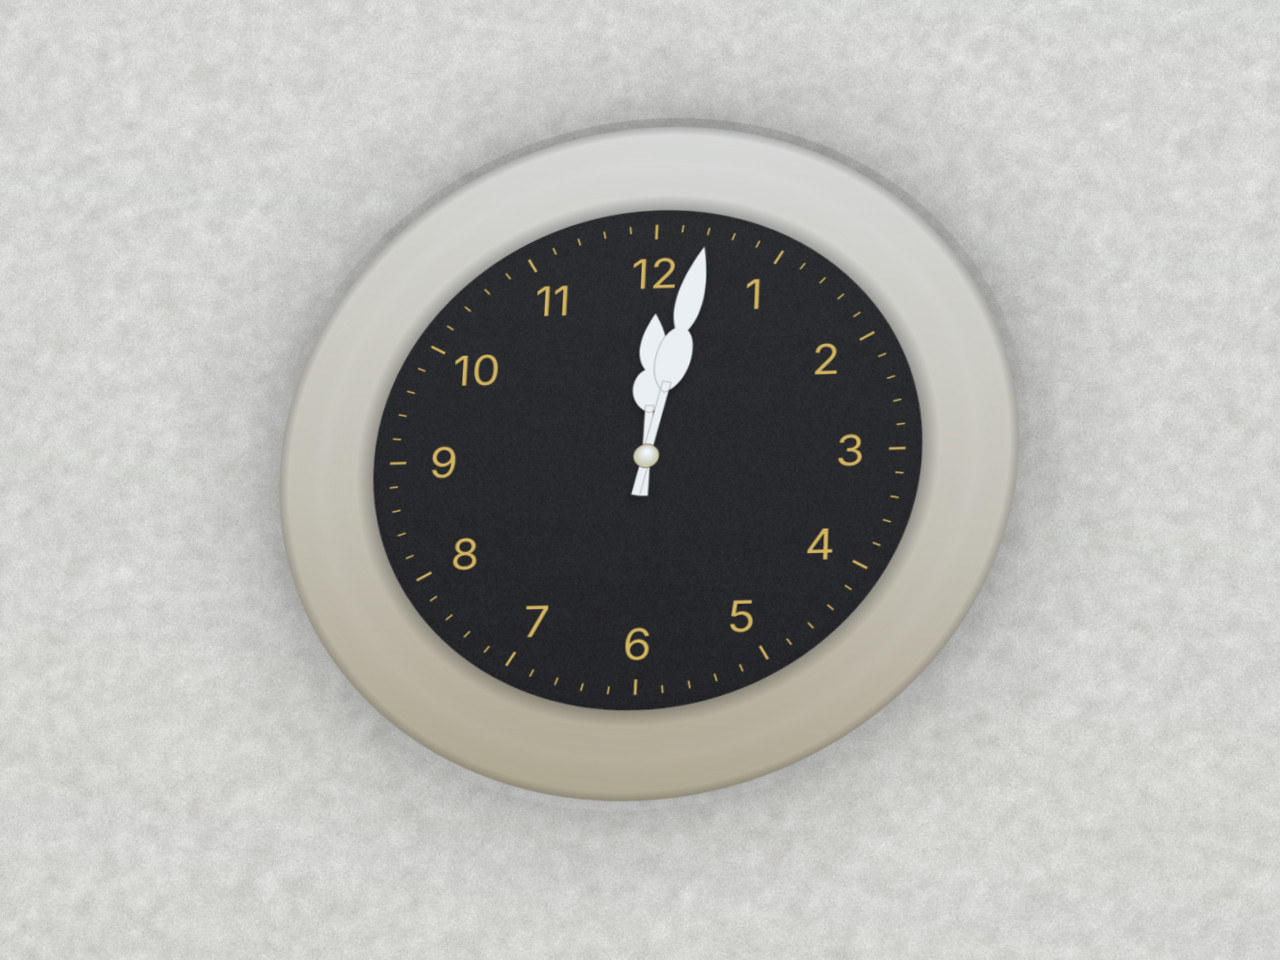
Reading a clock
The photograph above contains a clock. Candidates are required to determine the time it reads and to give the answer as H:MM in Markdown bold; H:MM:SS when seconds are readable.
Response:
**12:02**
